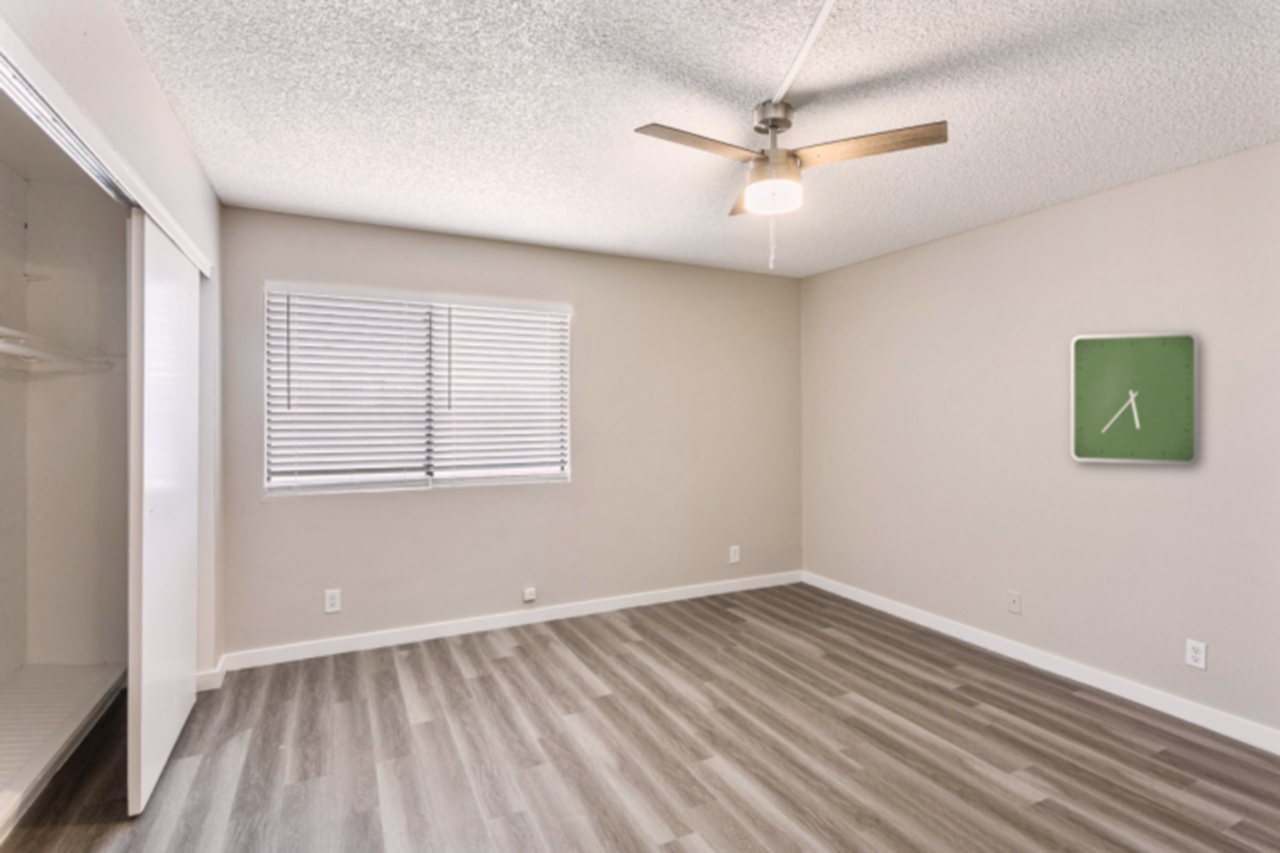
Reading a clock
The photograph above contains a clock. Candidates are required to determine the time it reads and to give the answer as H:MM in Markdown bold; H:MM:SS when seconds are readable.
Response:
**5:37**
